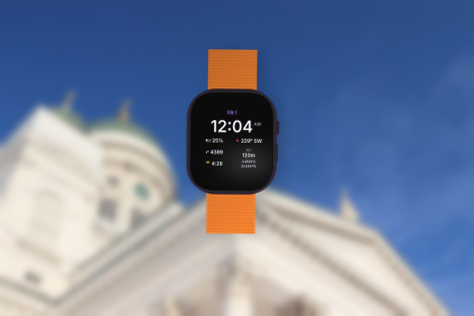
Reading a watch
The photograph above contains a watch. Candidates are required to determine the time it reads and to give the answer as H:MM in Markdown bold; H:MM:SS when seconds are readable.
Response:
**12:04**
